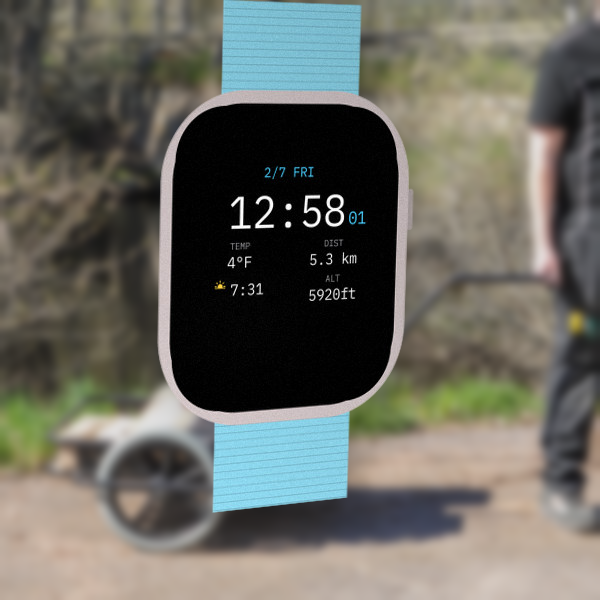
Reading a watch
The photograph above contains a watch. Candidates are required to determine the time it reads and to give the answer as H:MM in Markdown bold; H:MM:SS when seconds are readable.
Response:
**12:58:01**
